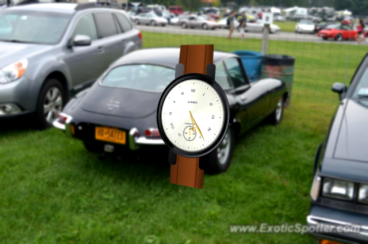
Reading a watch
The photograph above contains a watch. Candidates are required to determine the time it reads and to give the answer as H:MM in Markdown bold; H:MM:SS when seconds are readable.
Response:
**5:24**
